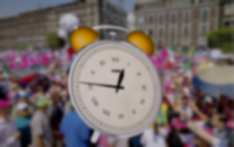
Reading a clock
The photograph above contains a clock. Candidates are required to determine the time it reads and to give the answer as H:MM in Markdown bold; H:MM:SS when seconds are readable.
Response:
**12:46**
